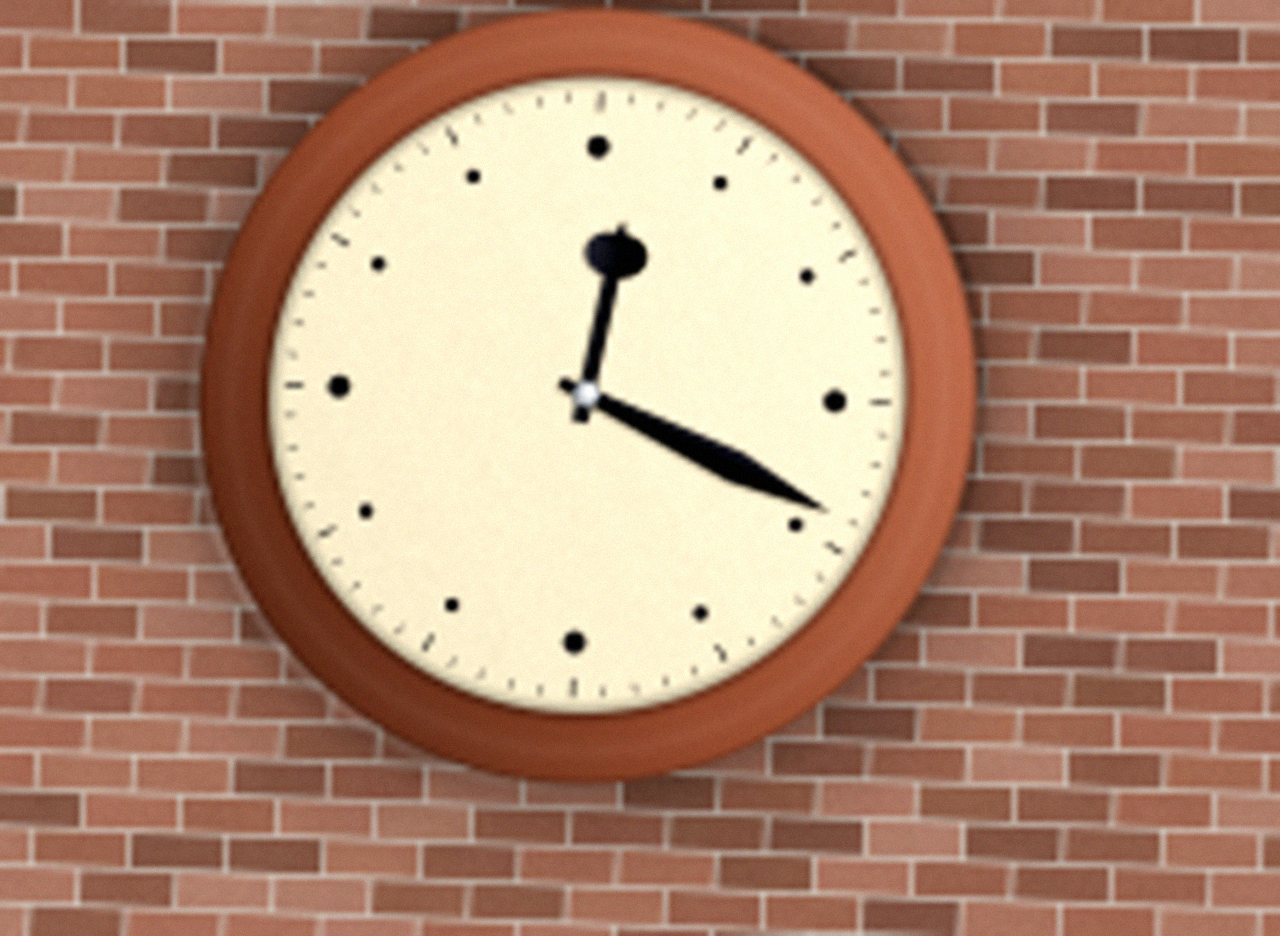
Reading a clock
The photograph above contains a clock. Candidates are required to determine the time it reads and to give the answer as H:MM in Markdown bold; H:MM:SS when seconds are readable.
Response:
**12:19**
